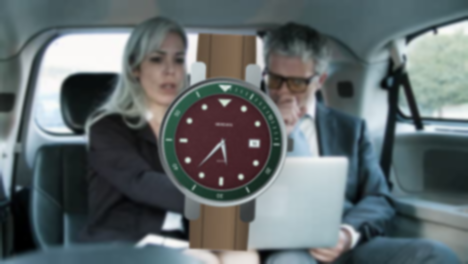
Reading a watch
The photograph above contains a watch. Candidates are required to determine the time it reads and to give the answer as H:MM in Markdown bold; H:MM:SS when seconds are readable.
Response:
**5:37**
